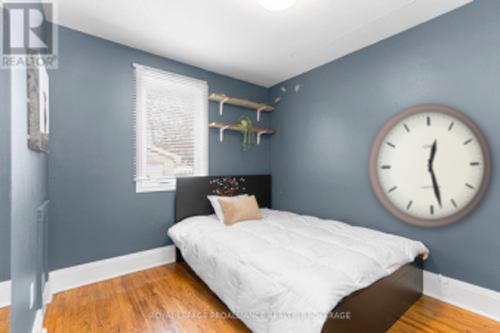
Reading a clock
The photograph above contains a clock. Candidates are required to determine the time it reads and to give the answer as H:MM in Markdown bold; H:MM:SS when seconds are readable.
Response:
**12:28**
